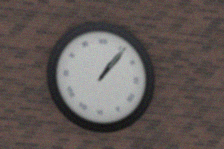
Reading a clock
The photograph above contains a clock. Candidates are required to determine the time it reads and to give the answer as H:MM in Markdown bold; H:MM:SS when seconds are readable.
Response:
**1:06**
